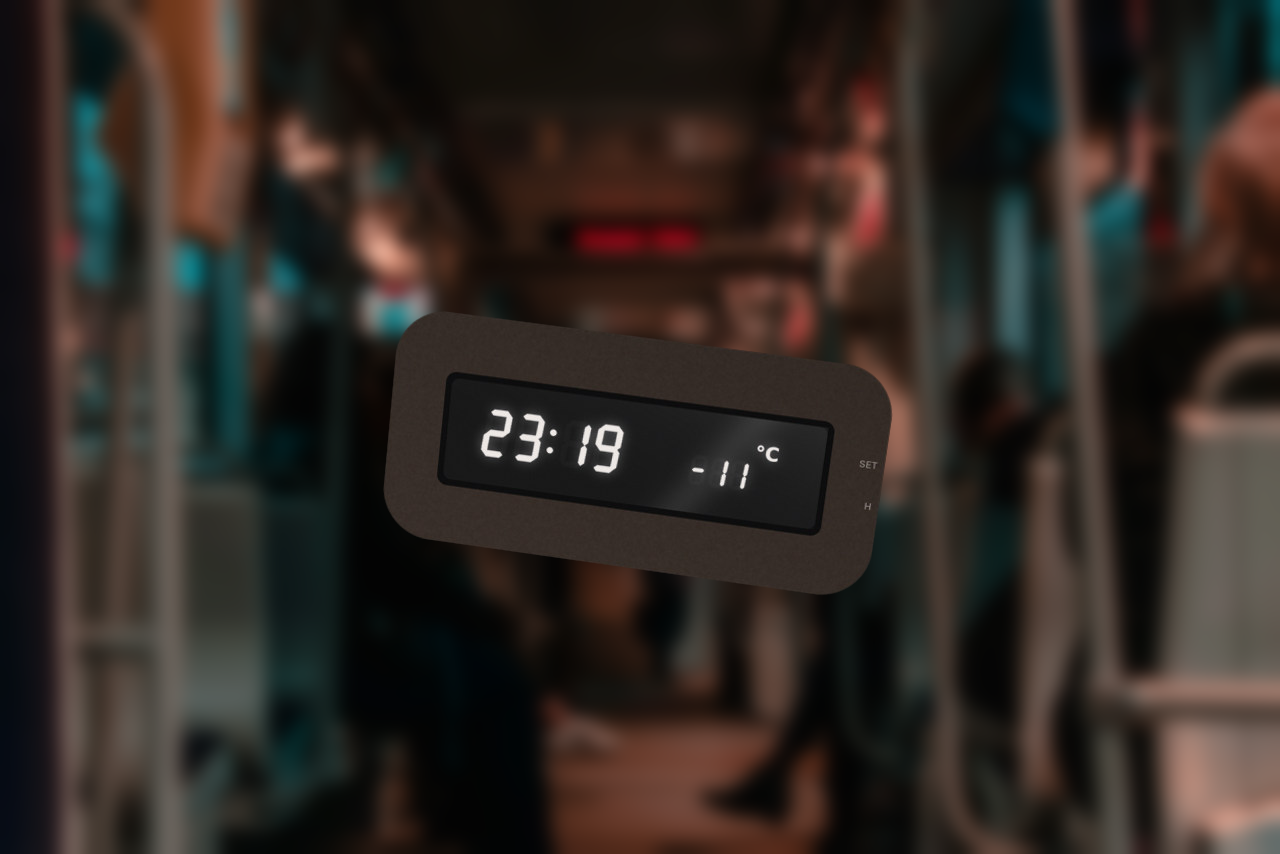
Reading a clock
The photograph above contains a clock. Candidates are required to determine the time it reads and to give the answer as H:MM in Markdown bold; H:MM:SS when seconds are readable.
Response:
**23:19**
